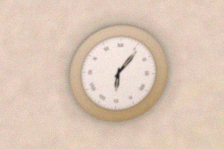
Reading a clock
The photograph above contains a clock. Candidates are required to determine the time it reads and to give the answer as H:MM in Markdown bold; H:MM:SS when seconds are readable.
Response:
**6:06**
